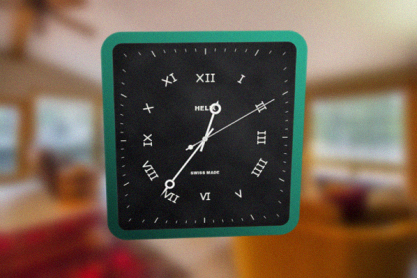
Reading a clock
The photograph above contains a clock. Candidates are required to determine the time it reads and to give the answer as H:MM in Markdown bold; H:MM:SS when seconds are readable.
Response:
**12:36:10**
